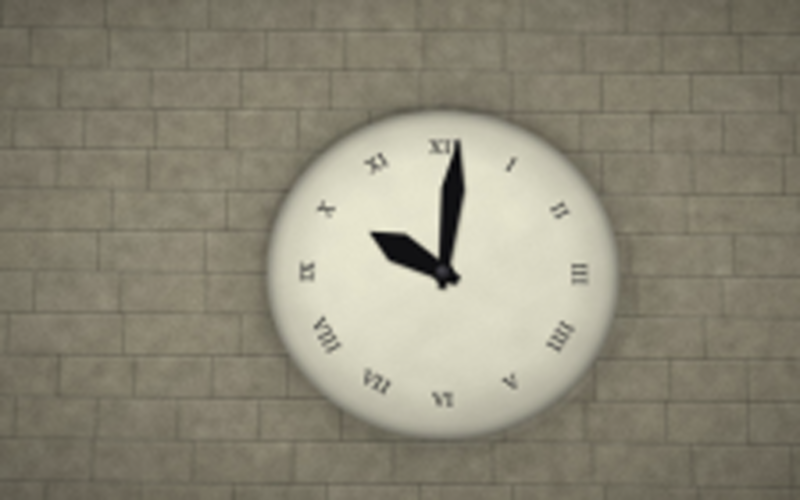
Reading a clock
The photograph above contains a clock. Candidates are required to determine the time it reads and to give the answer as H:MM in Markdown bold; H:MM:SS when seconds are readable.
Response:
**10:01**
